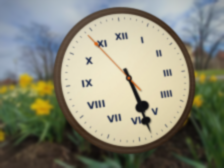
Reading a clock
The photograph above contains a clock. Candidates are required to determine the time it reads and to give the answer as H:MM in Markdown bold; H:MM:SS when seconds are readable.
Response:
**5:27:54**
